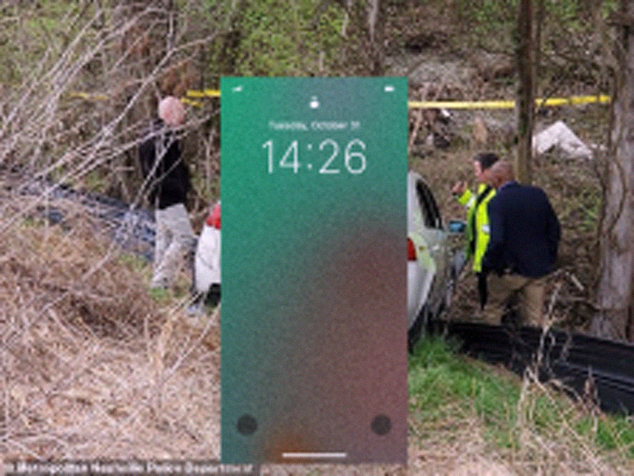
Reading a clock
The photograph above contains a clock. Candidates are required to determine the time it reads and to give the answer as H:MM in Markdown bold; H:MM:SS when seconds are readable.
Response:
**14:26**
